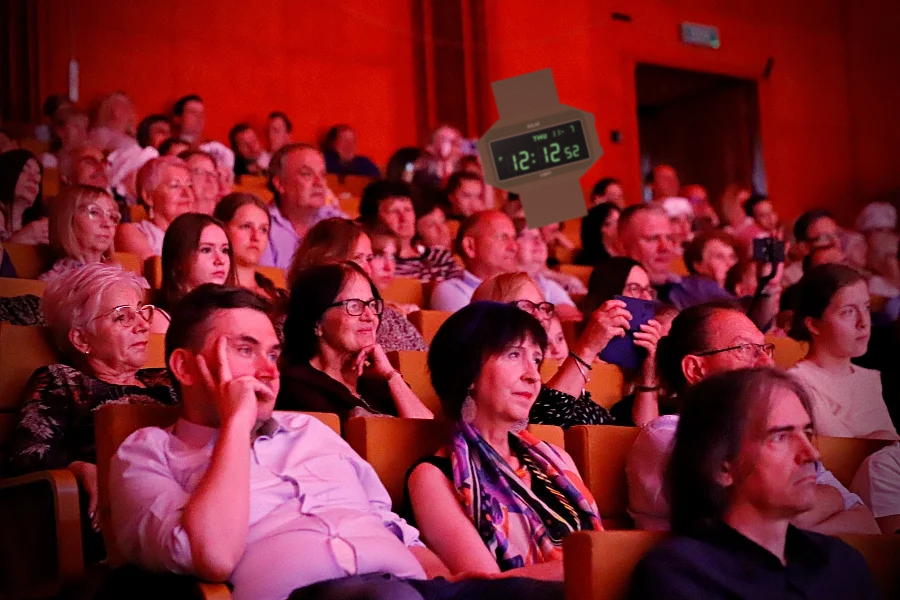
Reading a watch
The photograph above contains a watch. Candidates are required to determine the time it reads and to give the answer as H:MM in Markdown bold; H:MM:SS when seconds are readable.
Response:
**12:12:52**
